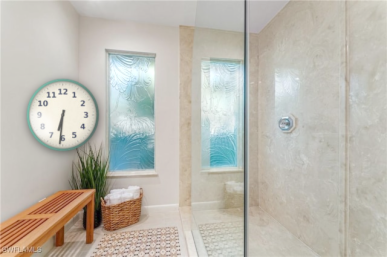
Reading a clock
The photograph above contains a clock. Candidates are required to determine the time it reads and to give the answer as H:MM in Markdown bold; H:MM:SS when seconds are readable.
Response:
**6:31**
